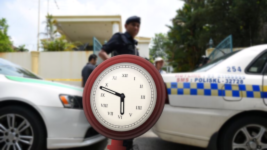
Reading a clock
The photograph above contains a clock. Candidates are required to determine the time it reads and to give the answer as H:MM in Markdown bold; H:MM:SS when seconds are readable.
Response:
**5:48**
